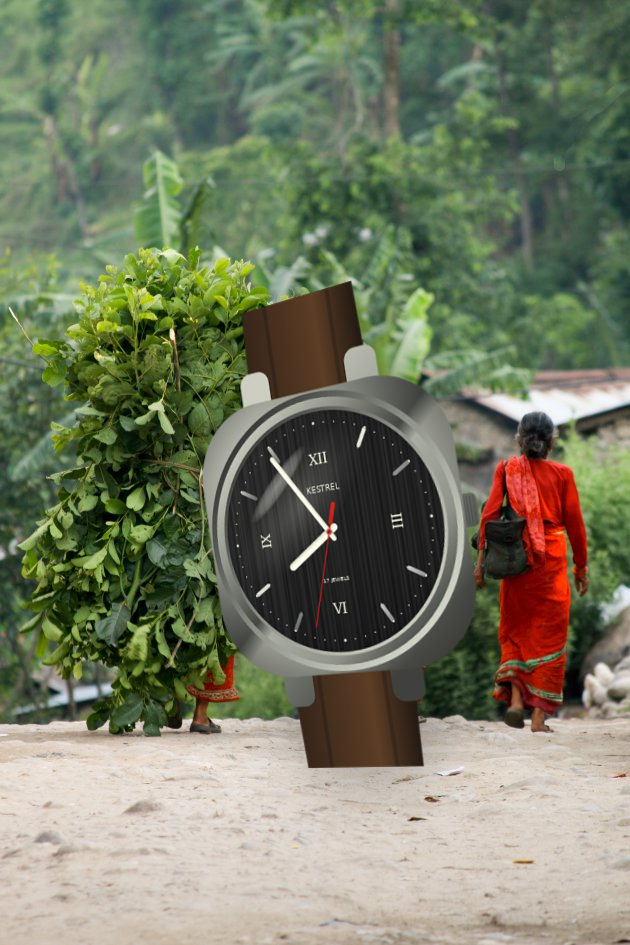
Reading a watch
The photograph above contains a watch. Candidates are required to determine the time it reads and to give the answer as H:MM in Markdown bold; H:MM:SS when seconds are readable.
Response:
**7:54:33**
